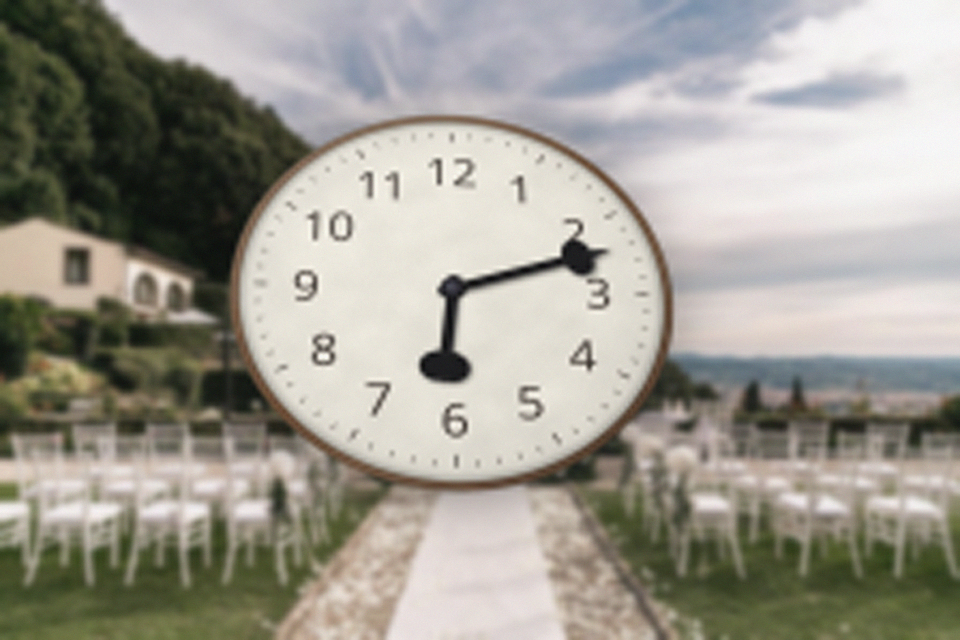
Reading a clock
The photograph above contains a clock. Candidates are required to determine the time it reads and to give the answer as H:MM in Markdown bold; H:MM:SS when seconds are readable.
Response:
**6:12**
